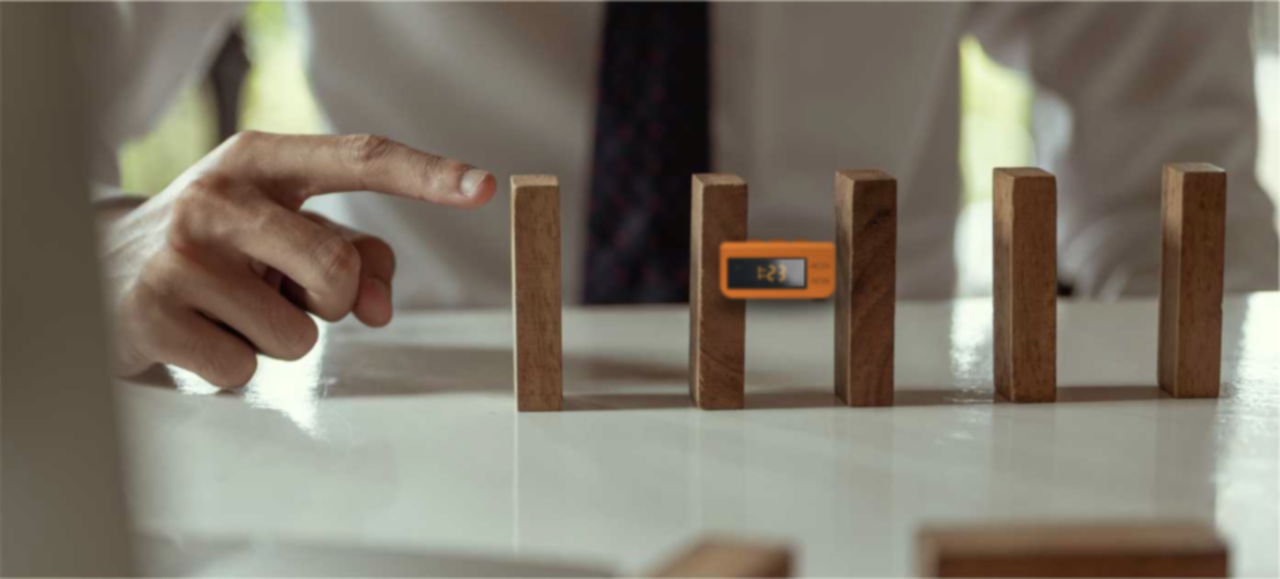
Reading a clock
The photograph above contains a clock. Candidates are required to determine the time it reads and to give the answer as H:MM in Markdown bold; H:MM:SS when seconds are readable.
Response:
**1:23**
